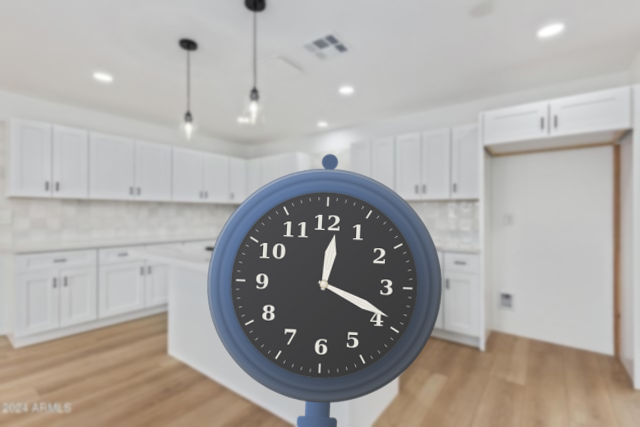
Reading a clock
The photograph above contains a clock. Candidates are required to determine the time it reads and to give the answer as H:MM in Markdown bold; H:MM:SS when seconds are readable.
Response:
**12:19**
